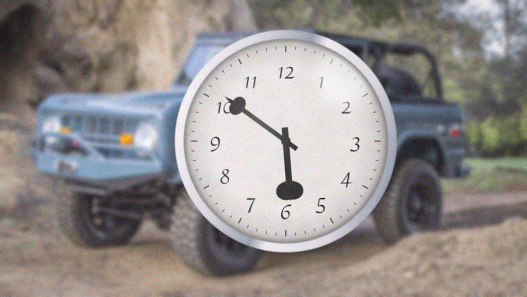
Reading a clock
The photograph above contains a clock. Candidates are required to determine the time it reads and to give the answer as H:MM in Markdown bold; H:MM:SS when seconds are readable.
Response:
**5:51**
